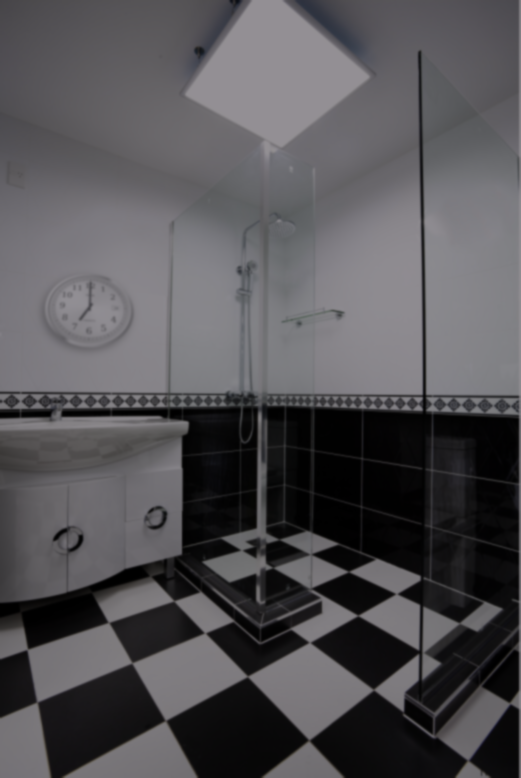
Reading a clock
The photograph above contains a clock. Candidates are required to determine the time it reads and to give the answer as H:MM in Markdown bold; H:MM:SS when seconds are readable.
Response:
**7:00**
